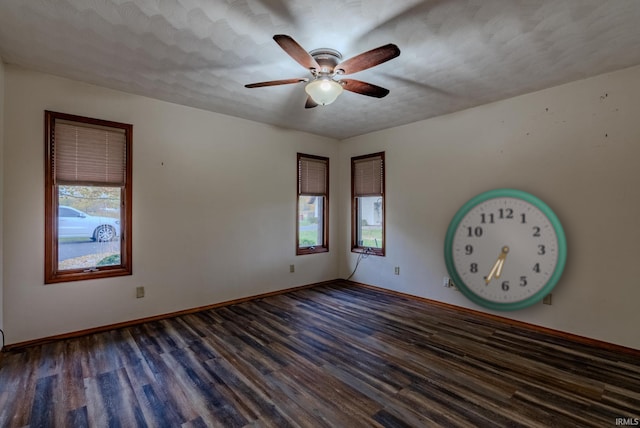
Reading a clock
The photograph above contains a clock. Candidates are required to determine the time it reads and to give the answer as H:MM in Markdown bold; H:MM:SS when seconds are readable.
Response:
**6:35**
